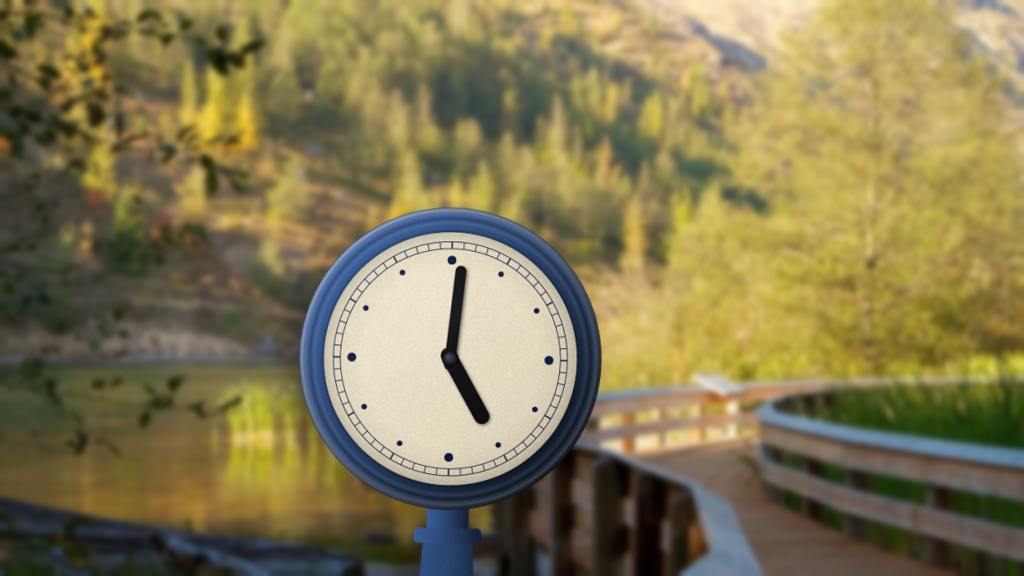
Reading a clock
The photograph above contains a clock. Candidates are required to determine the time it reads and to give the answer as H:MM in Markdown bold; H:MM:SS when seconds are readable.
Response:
**5:01**
